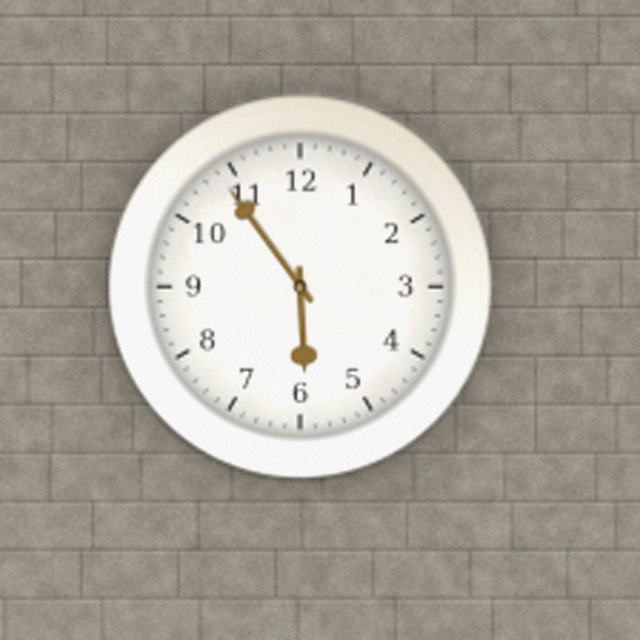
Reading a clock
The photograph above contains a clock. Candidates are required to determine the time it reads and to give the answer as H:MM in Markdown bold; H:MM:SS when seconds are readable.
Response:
**5:54**
